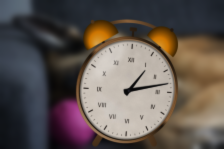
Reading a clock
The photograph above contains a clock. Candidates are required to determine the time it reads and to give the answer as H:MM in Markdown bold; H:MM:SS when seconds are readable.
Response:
**1:13**
